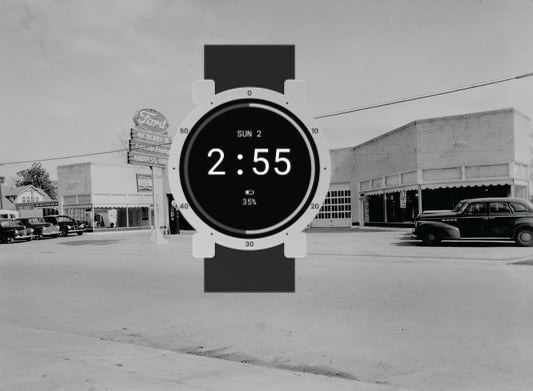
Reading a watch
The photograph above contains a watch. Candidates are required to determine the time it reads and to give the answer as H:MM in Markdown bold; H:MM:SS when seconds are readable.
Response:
**2:55**
